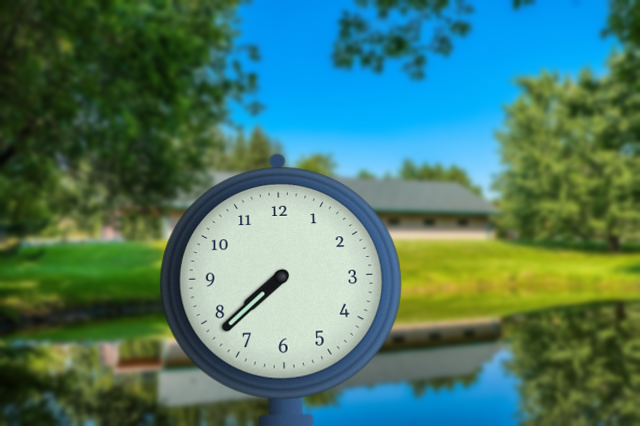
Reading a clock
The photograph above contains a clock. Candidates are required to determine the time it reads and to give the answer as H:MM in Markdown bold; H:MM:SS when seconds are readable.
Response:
**7:38**
